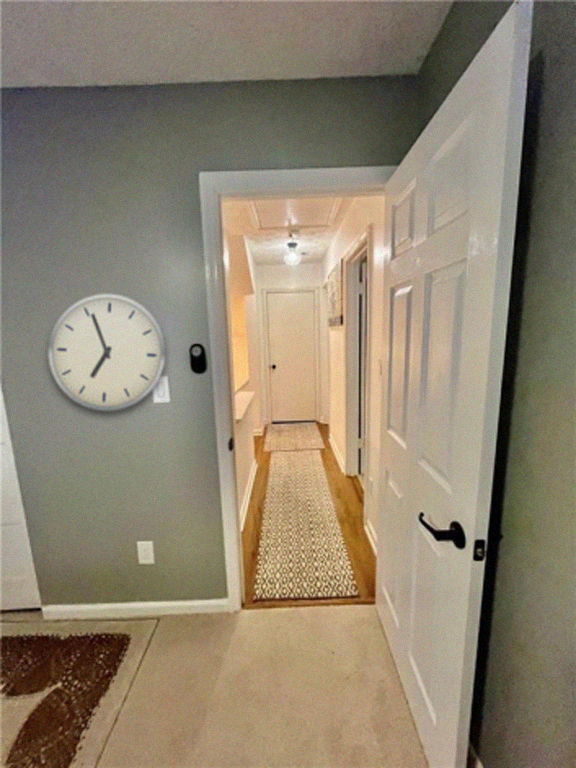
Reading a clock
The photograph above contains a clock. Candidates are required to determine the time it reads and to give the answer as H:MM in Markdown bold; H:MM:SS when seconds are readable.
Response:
**6:56**
